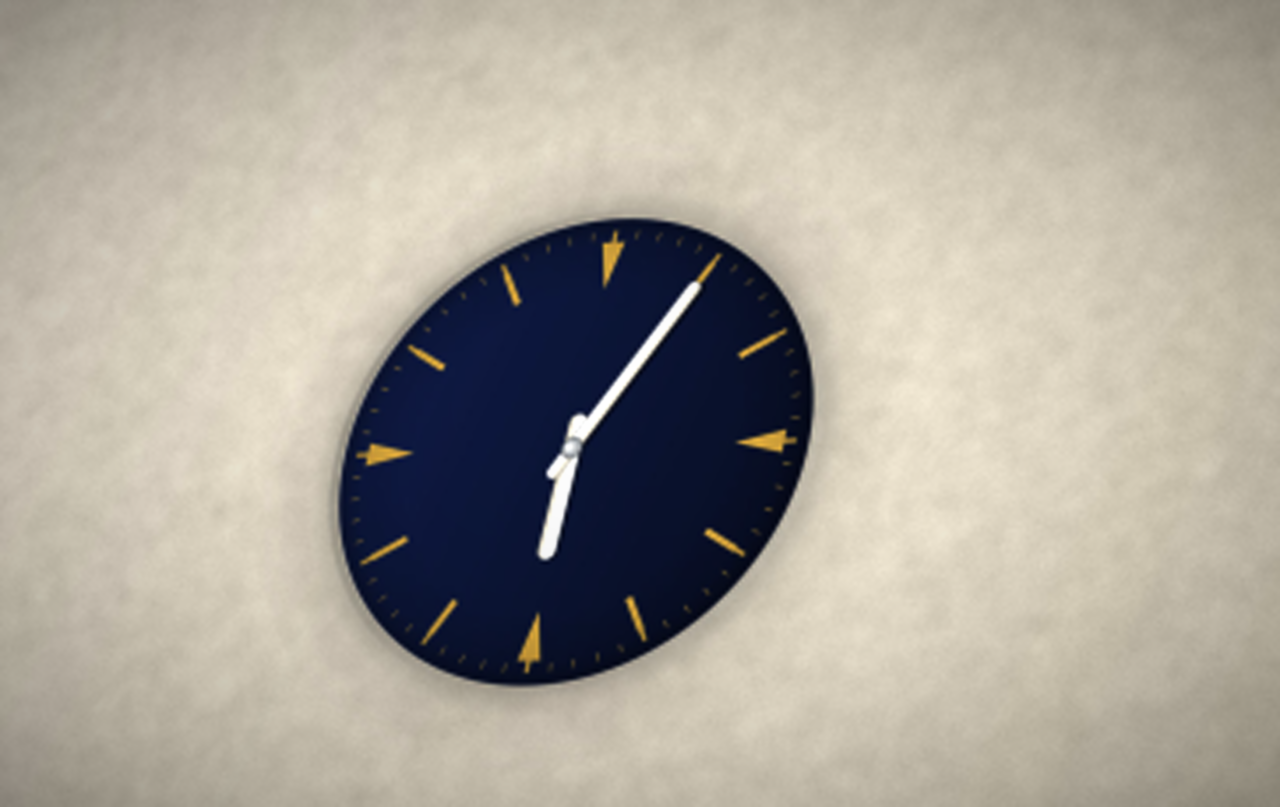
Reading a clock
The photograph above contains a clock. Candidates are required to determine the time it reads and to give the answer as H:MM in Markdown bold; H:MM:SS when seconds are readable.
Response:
**6:05**
